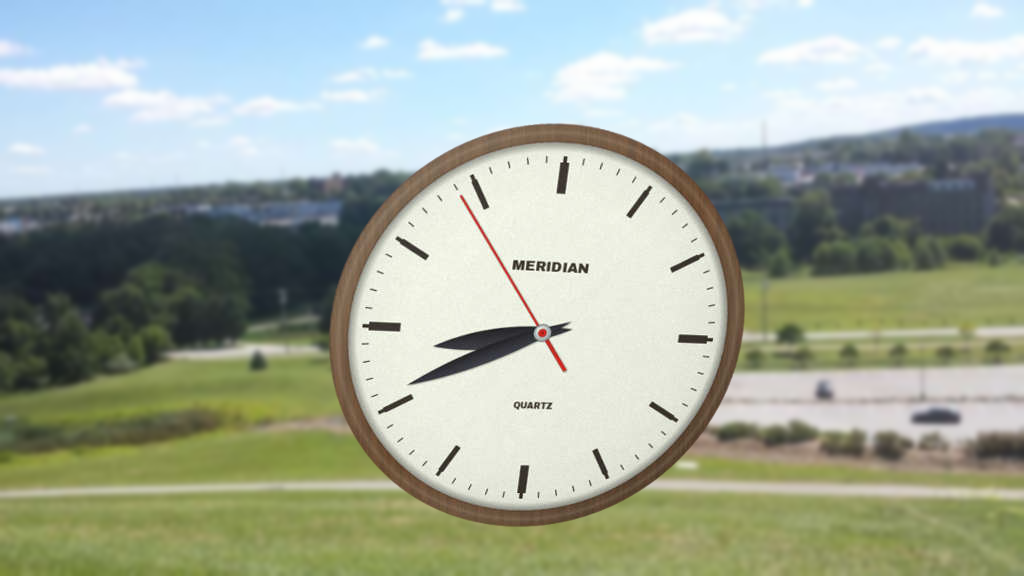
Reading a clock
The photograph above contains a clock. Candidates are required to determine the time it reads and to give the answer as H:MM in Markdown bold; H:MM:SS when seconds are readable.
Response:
**8:40:54**
